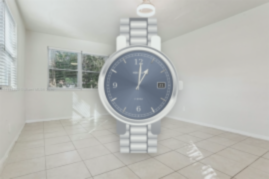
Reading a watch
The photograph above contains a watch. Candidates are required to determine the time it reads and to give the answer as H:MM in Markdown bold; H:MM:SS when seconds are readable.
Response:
**1:01**
